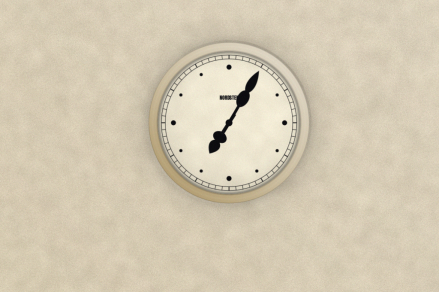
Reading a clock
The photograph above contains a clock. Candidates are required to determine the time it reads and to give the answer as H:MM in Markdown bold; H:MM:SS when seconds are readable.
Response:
**7:05**
